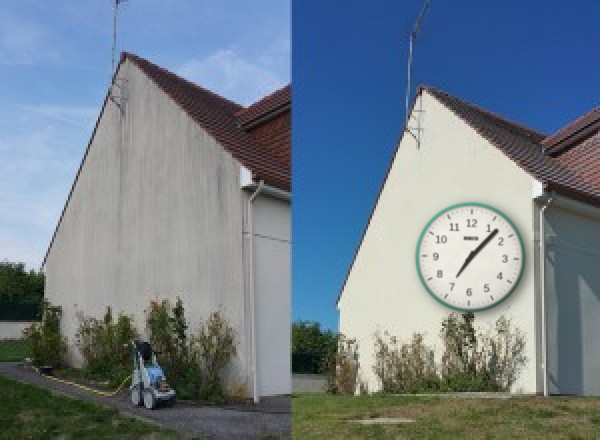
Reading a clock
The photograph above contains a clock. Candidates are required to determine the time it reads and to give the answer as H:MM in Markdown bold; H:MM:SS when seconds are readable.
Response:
**7:07**
